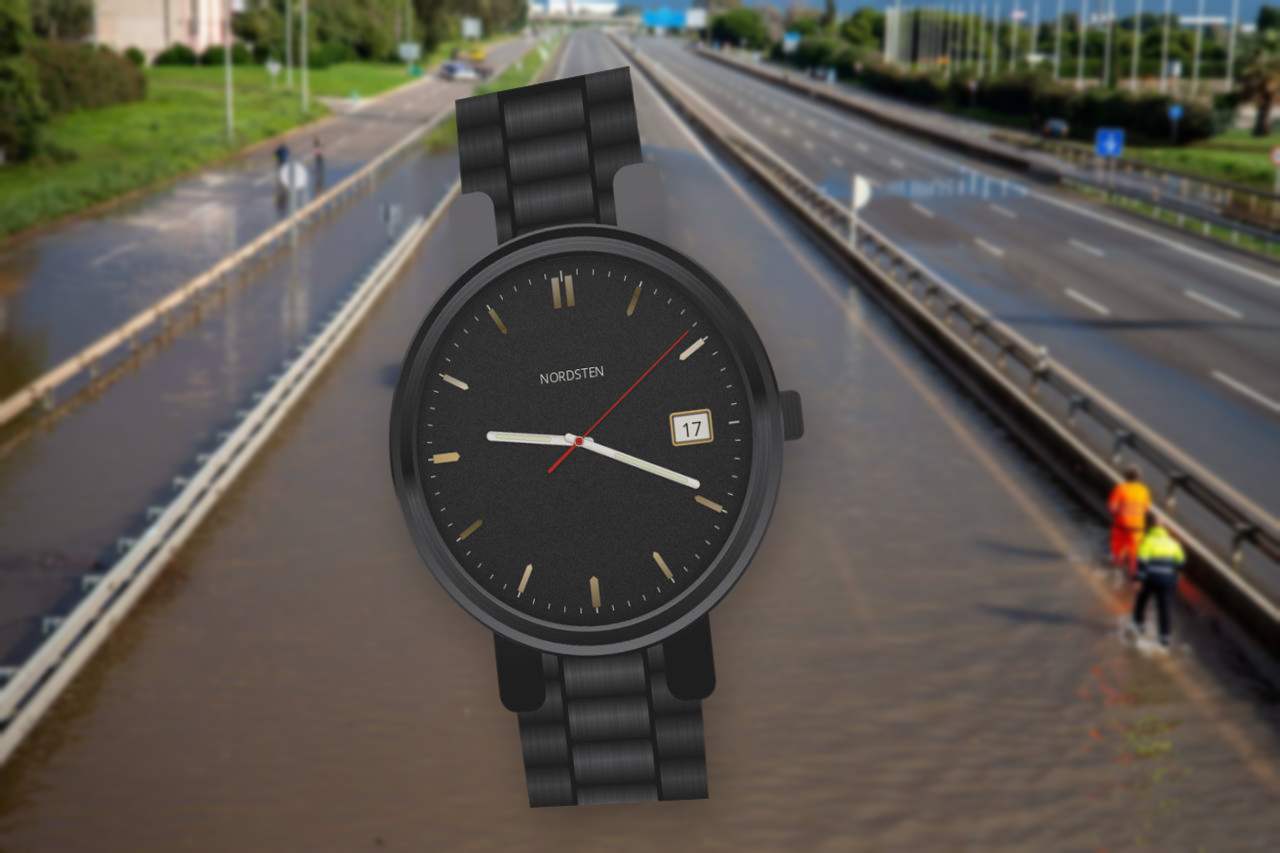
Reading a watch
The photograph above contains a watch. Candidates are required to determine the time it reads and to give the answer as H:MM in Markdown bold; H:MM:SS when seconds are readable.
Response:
**9:19:09**
